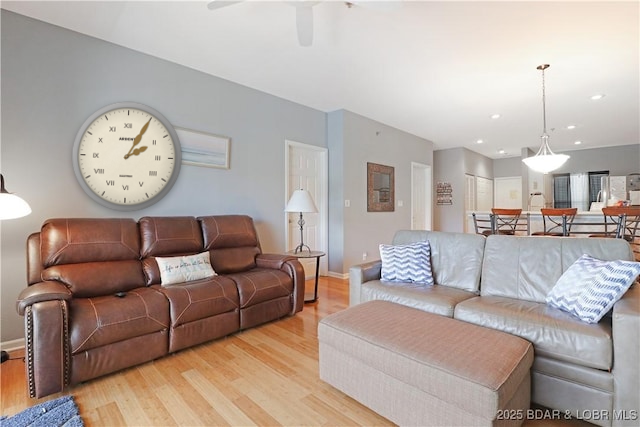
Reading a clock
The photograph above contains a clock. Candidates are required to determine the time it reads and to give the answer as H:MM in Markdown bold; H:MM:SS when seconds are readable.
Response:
**2:05**
